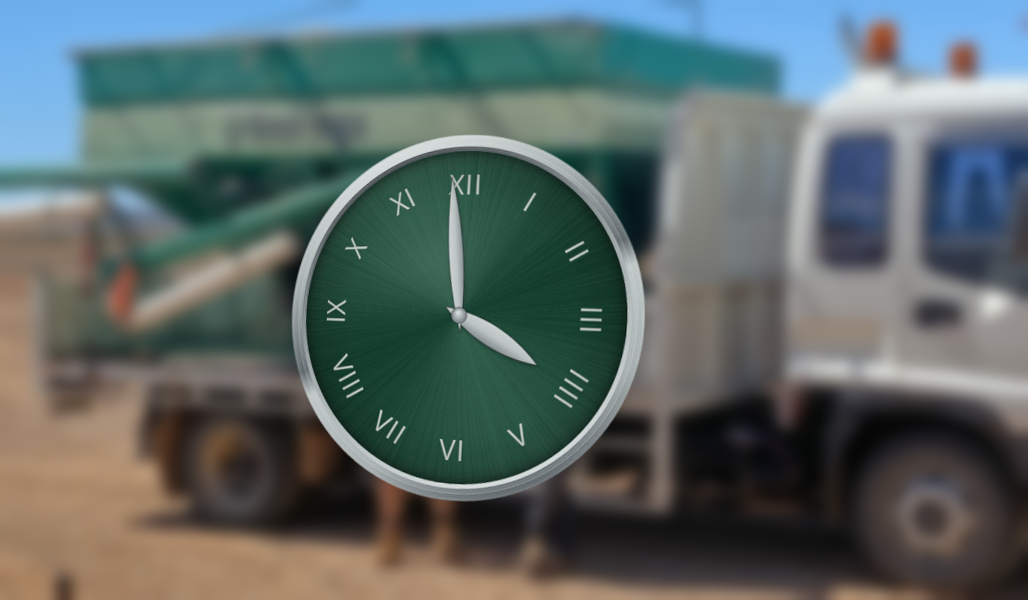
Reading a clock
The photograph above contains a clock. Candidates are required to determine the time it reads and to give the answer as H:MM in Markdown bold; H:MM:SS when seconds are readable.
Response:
**3:59**
